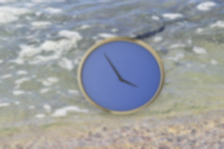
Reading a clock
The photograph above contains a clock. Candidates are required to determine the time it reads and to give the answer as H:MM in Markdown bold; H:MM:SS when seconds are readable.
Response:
**3:55**
